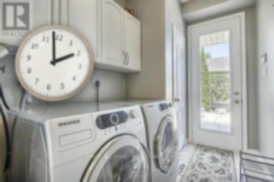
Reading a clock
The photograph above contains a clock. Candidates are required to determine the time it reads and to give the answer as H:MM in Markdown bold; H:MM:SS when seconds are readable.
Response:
**1:58**
